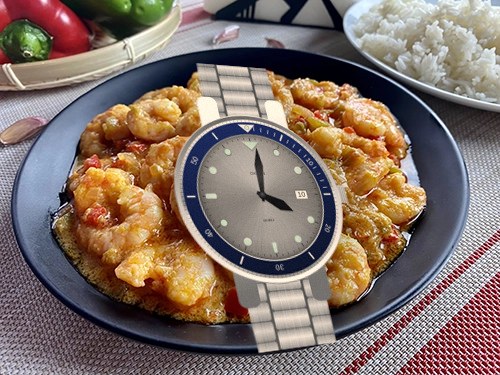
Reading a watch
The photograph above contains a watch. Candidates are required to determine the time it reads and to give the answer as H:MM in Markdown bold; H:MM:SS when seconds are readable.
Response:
**4:01**
